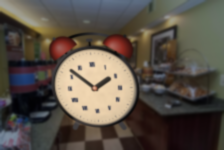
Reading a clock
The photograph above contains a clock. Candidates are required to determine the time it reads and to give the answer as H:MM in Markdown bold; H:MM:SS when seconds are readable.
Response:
**1:52**
